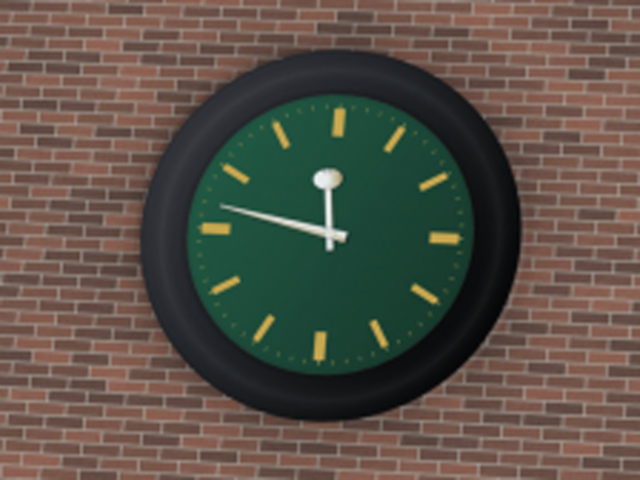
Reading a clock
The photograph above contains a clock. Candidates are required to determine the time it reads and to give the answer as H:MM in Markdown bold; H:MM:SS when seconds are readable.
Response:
**11:47**
